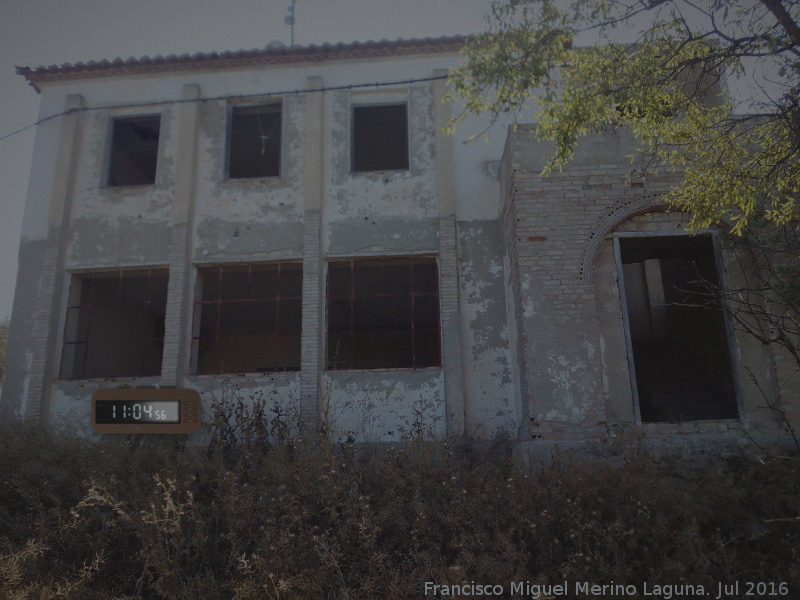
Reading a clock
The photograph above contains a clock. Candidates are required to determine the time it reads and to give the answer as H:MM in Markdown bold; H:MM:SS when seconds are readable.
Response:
**11:04:56**
